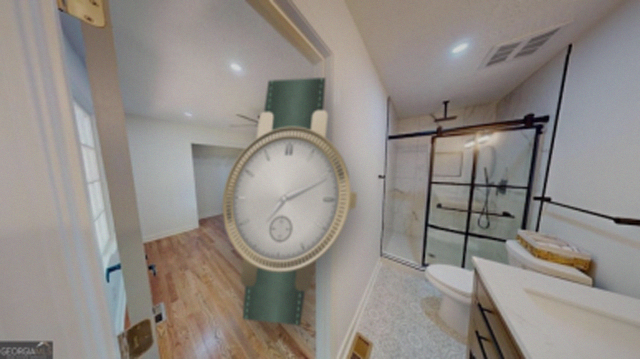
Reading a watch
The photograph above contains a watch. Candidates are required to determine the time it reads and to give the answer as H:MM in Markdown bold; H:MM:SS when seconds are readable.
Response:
**7:11**
